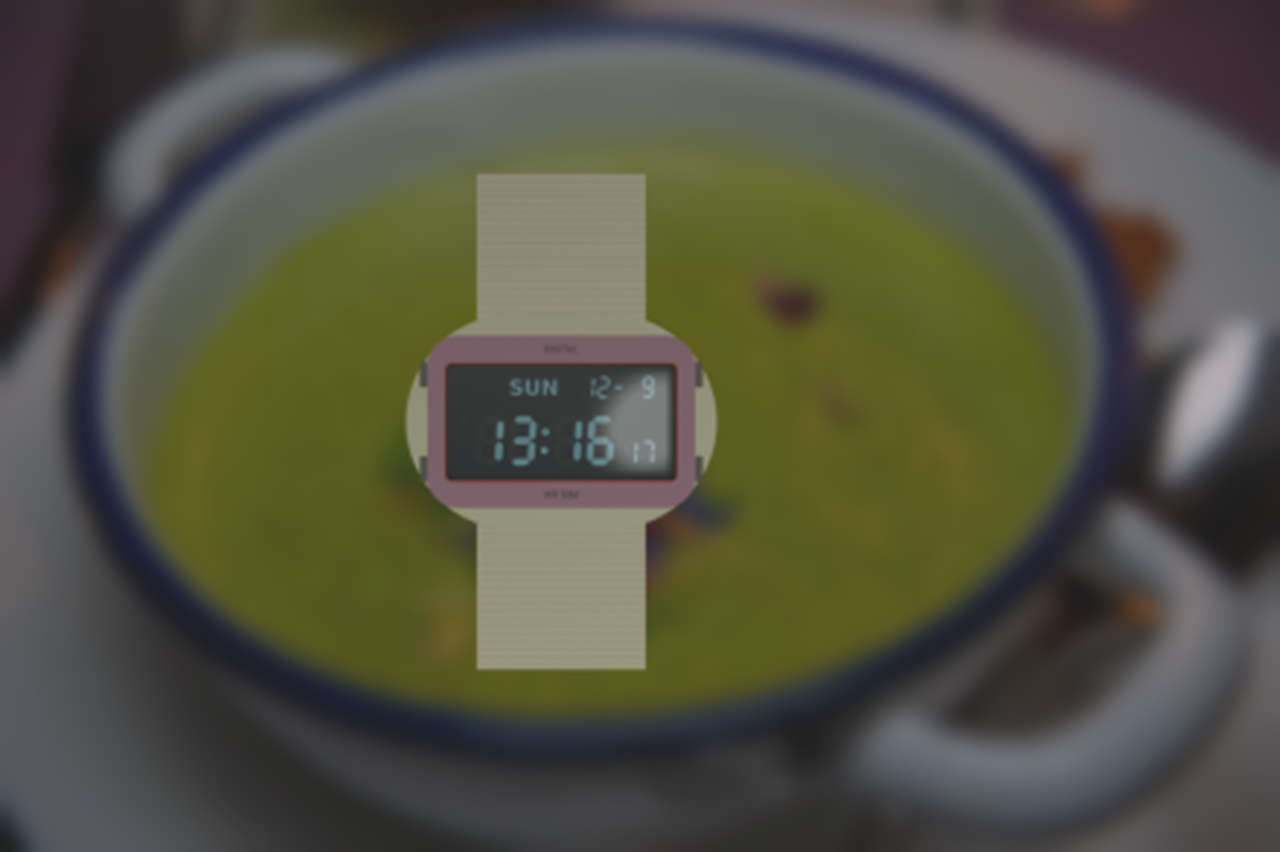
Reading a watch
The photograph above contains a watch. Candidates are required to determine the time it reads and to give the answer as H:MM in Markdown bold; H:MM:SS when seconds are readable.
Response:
**13:16:17**
